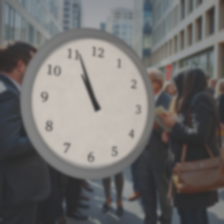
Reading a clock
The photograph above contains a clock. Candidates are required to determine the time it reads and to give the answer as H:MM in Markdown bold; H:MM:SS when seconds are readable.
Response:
**10:56**
